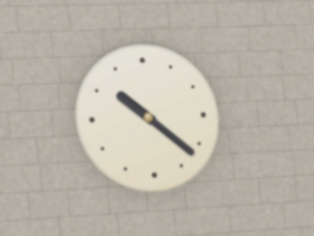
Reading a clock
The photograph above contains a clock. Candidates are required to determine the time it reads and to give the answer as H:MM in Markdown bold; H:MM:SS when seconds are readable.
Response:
**10:22**
